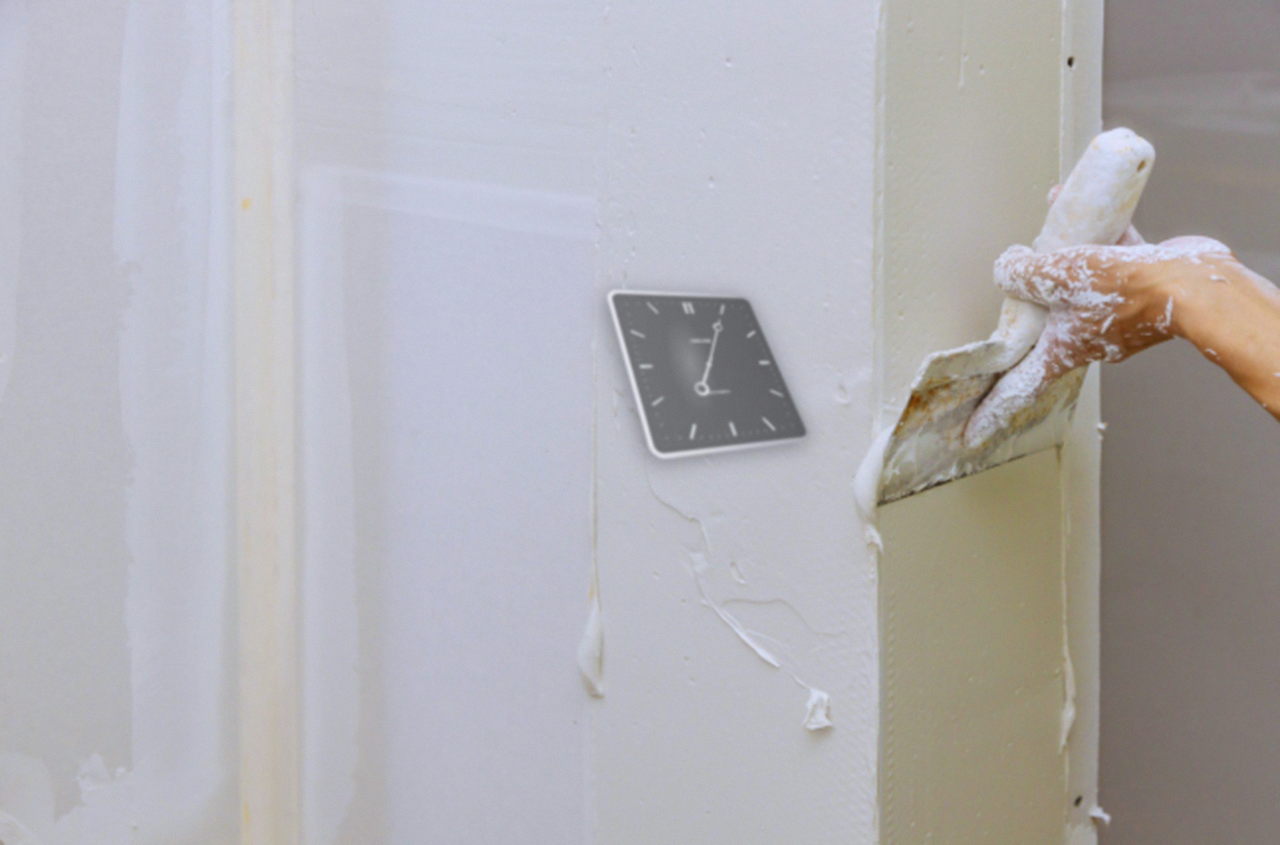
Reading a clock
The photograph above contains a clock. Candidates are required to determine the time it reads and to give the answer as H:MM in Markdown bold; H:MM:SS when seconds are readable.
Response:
**7:05**
